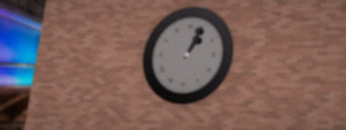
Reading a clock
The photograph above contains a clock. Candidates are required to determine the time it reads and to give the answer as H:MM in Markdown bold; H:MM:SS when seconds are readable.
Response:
**1:04**
